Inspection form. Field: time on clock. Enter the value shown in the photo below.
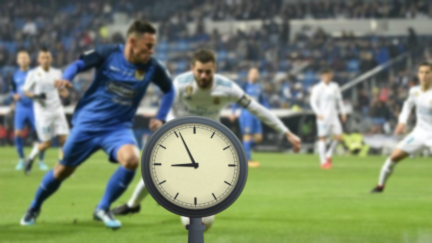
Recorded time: 8:56
